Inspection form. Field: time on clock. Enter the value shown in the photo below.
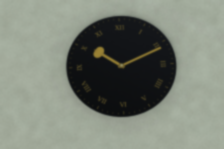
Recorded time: 10:11
